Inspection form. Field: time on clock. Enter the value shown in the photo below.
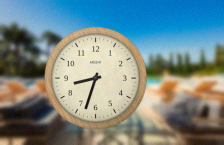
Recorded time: 8:33
